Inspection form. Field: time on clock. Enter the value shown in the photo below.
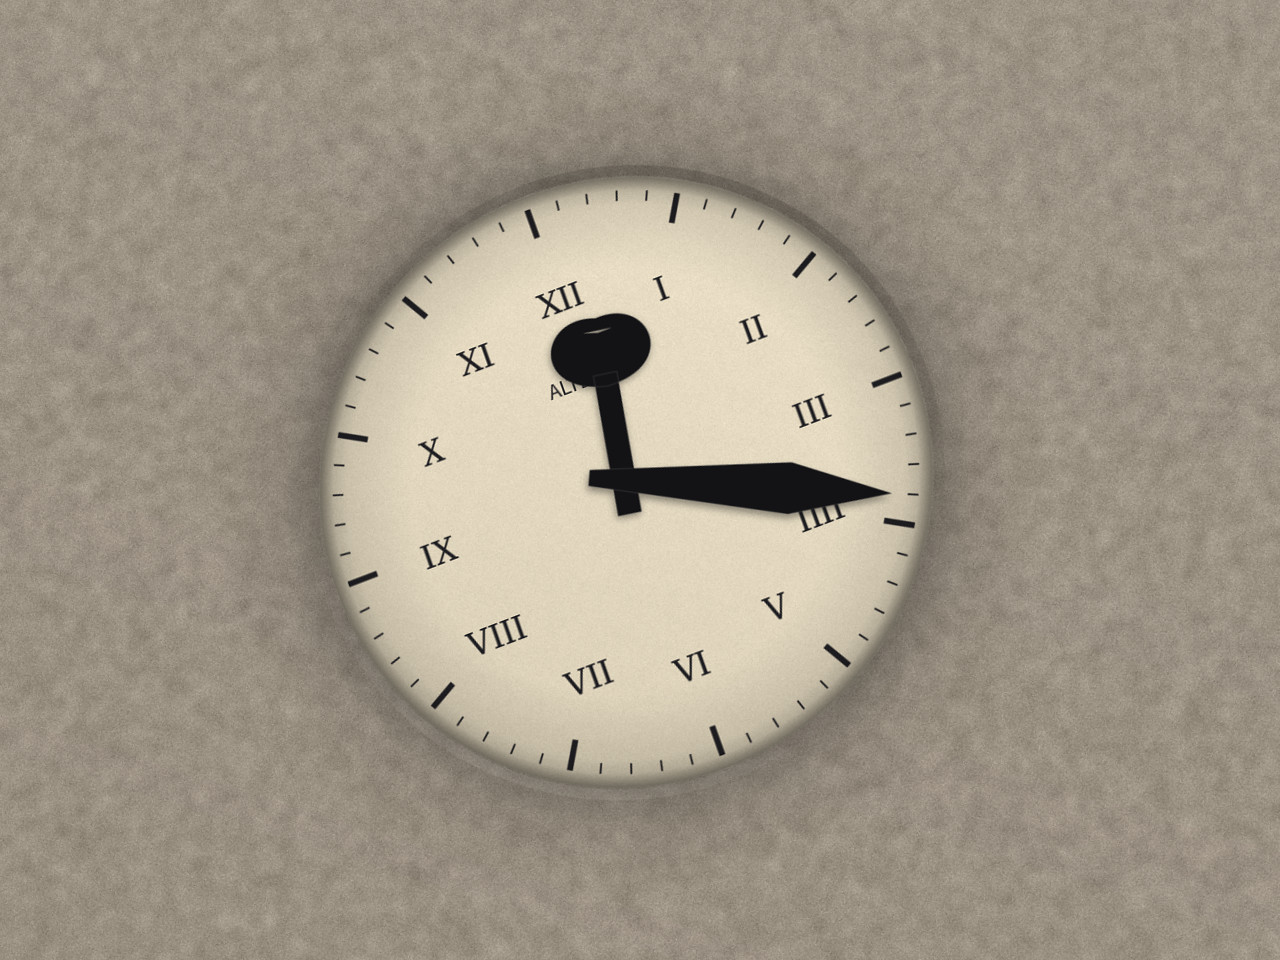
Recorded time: 12:19
